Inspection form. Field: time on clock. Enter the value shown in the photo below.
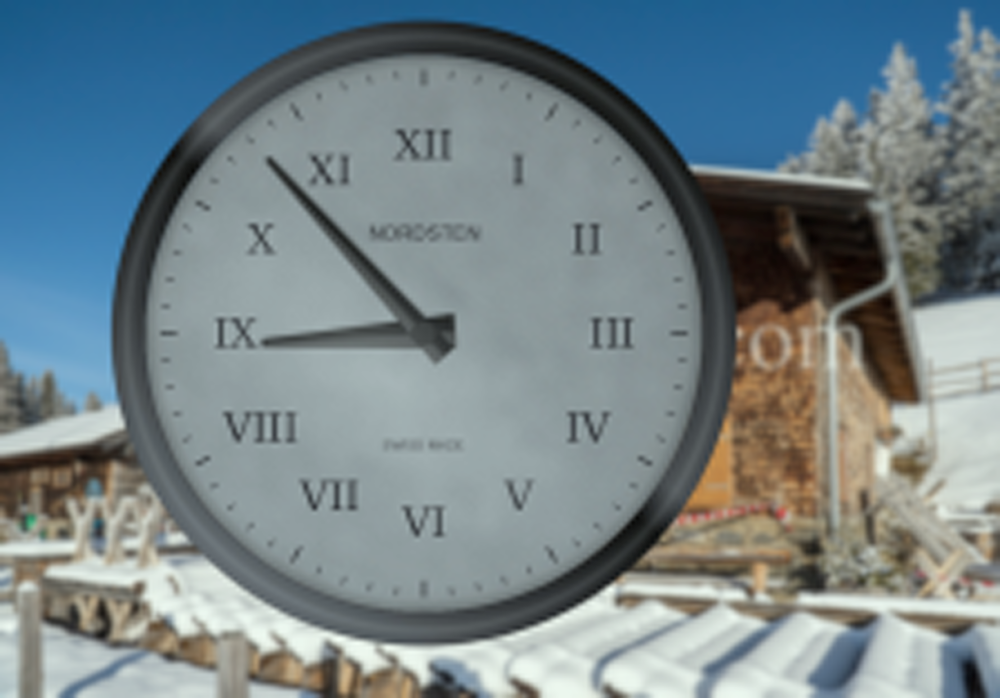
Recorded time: 8:53
